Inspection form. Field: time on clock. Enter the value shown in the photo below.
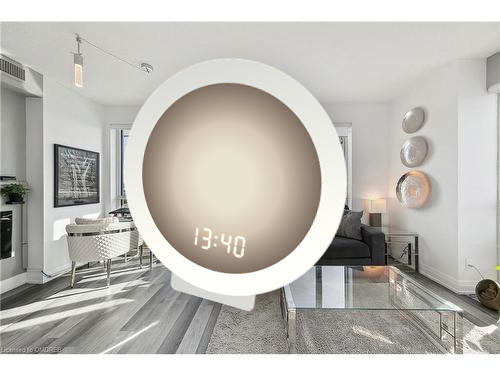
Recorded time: 13:40
